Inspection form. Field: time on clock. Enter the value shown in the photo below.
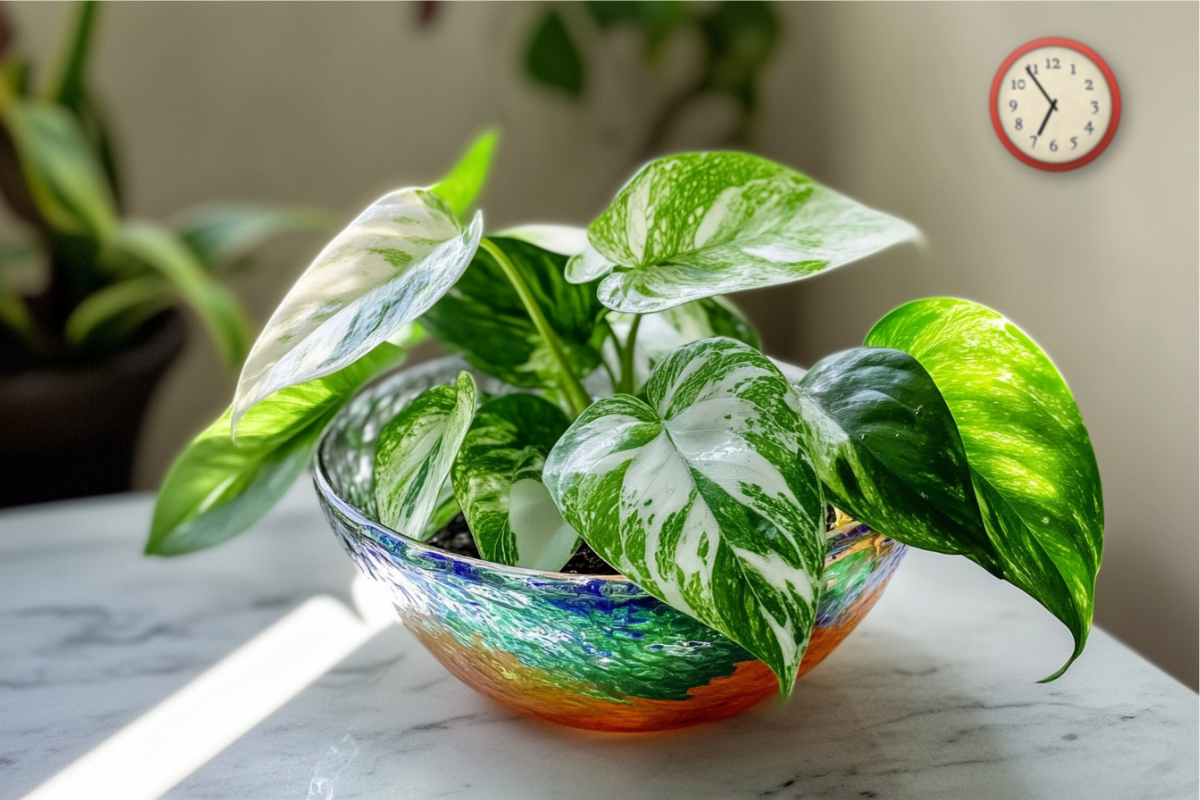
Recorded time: 6:54
